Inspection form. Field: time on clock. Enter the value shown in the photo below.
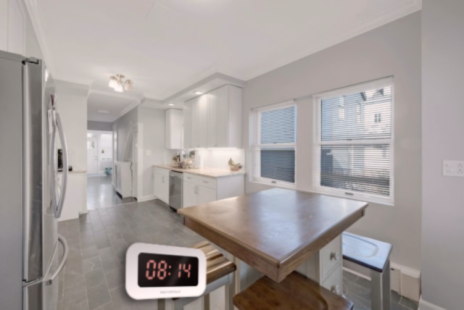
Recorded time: 8:14
